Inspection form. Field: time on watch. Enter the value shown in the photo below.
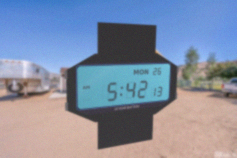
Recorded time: 5:42:13
